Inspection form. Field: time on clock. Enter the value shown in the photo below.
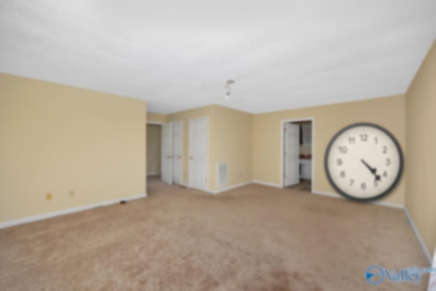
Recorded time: 4:23
